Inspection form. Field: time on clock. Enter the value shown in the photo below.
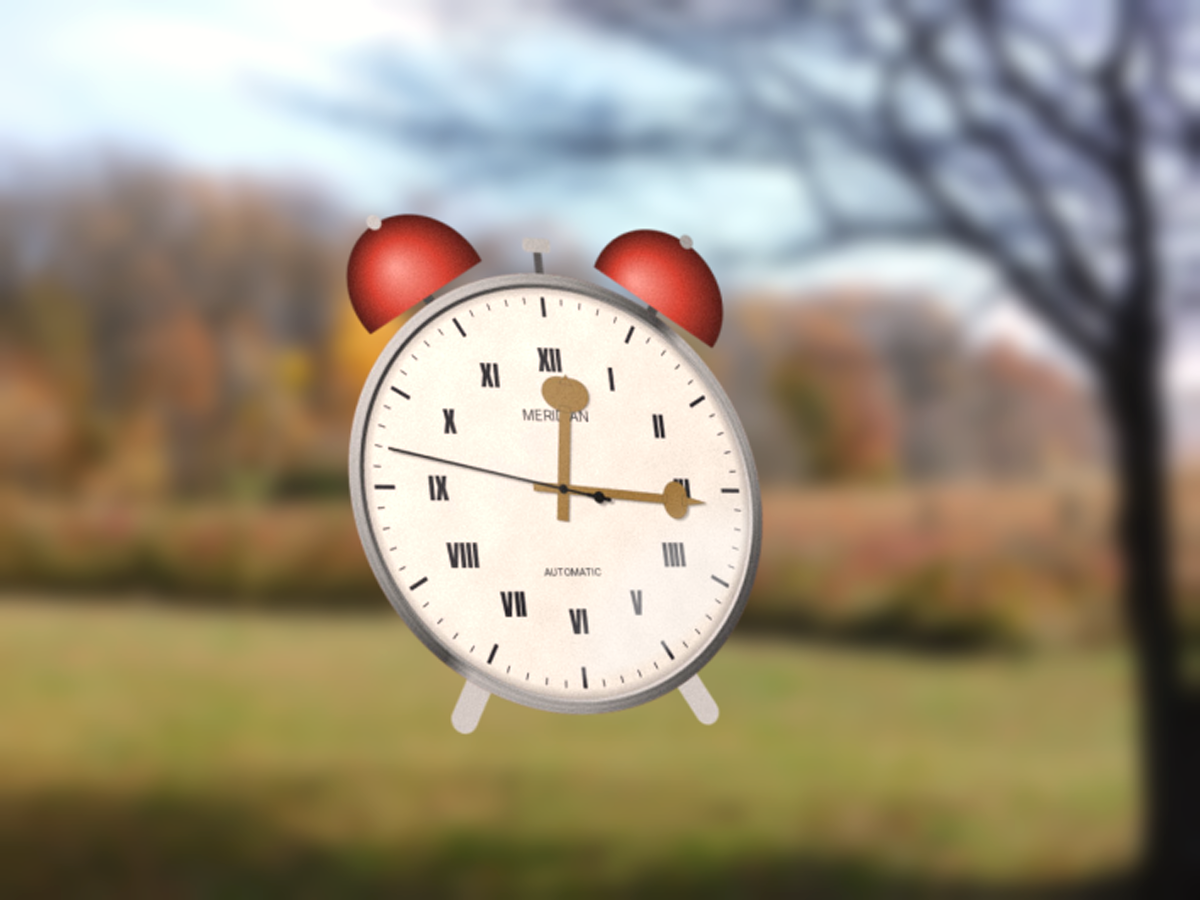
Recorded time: 12:15:47
